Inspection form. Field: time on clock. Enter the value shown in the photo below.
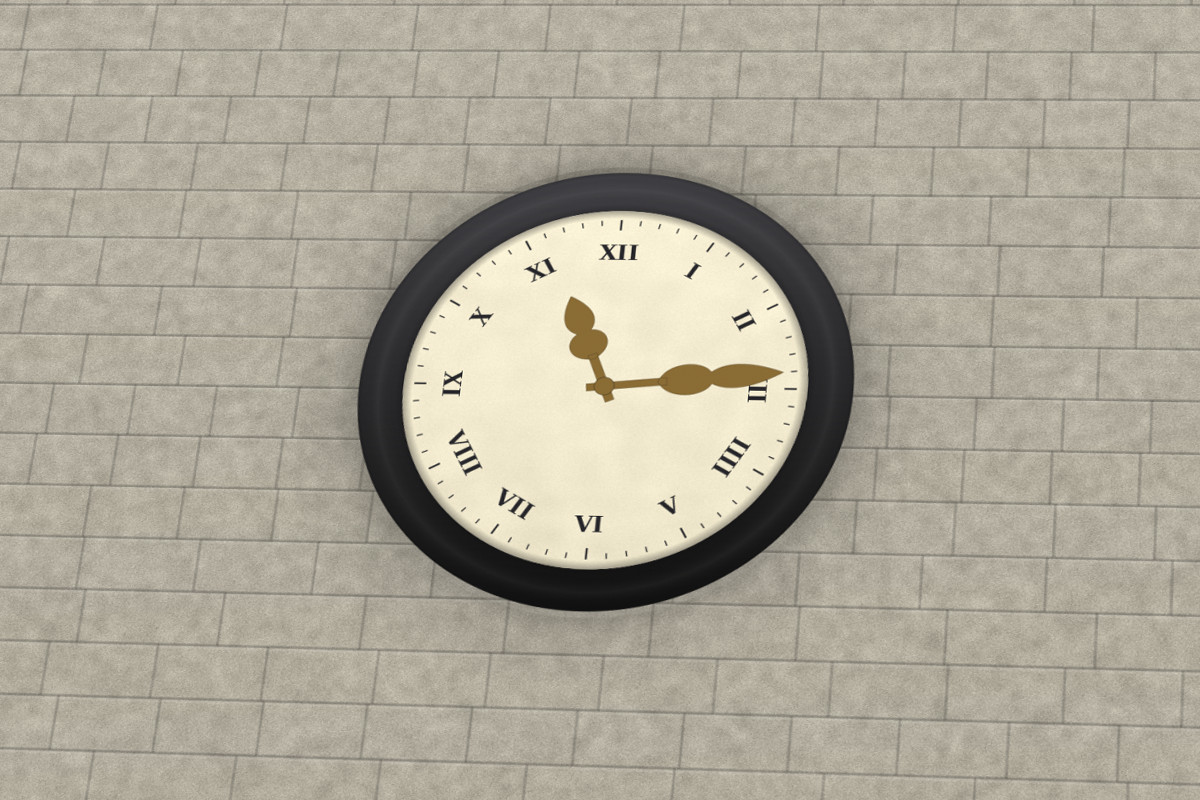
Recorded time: 11:14
